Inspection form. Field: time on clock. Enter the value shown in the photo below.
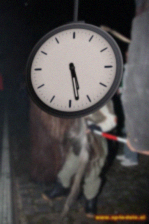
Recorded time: 5:28
